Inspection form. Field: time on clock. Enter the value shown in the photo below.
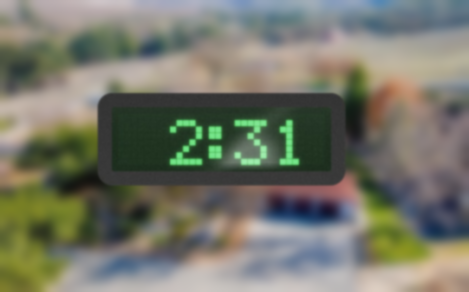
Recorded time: 2:31
